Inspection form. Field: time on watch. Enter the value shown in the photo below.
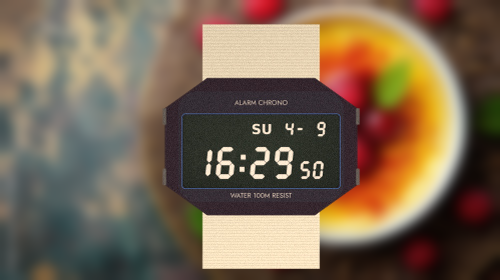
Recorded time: 16:29:50
